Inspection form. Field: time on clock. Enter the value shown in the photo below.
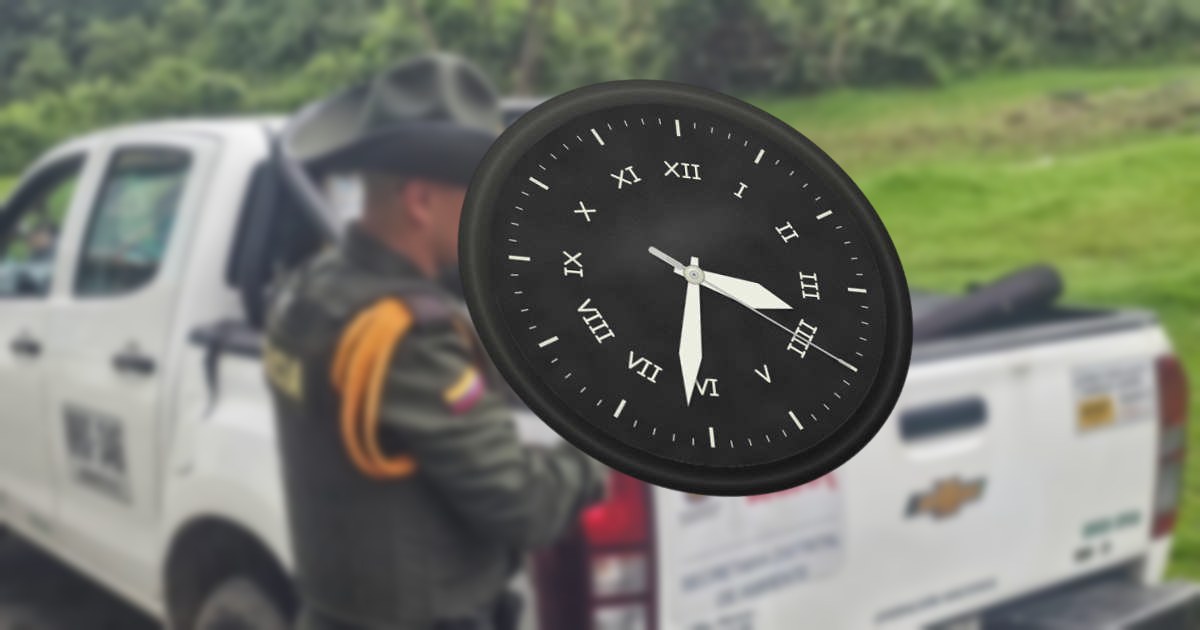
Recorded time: 3:31:20
